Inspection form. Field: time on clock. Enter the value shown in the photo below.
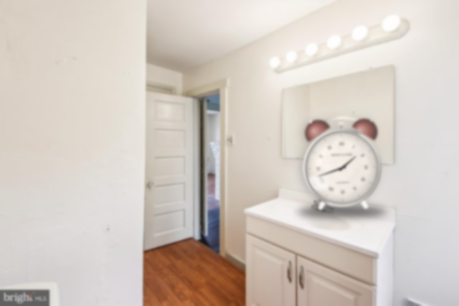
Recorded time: 1:42
